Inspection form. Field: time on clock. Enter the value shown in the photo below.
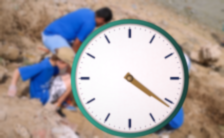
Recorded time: 4:21
